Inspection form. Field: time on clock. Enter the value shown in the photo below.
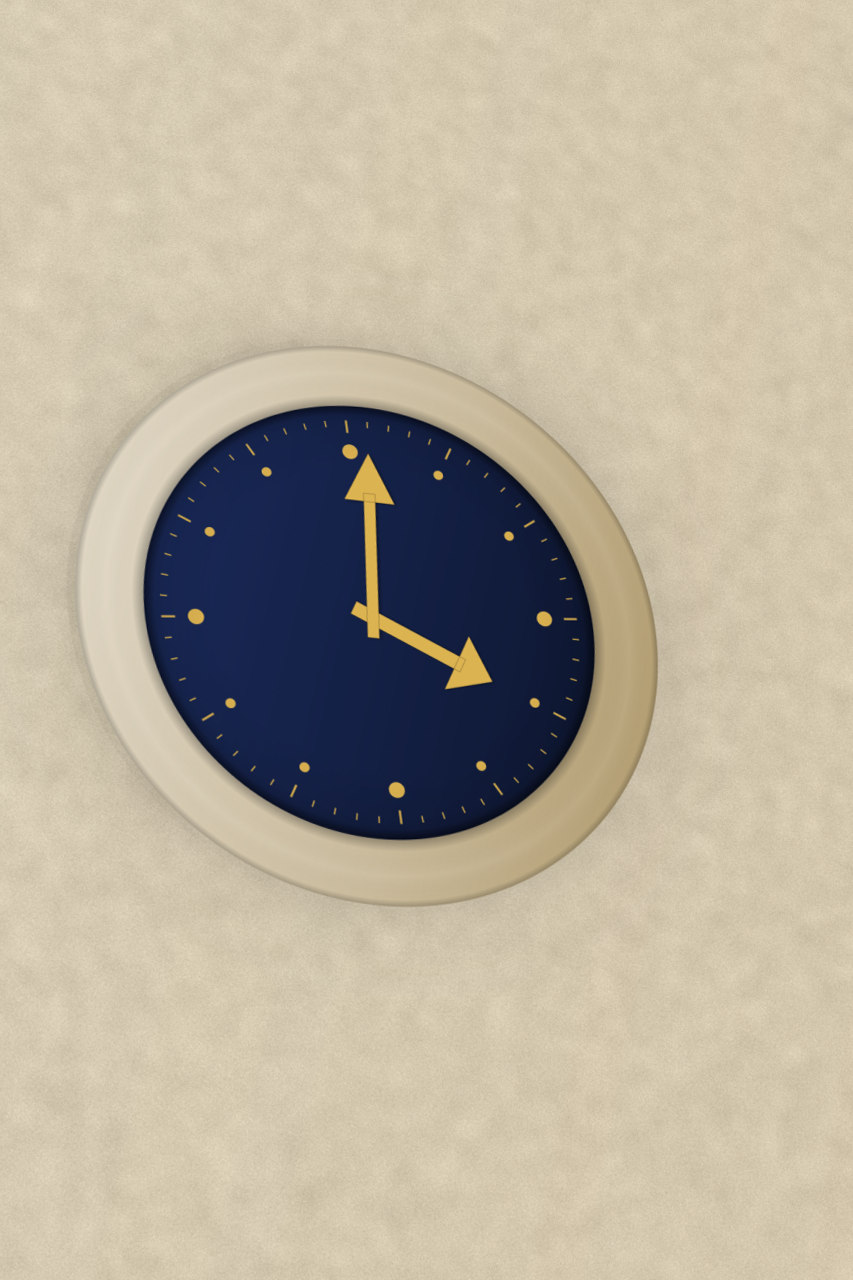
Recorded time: 4:01
